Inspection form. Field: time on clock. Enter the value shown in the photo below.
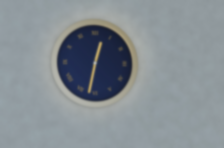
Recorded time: 12:32
